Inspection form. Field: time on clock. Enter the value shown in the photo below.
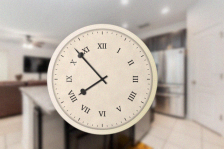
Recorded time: 7:53
